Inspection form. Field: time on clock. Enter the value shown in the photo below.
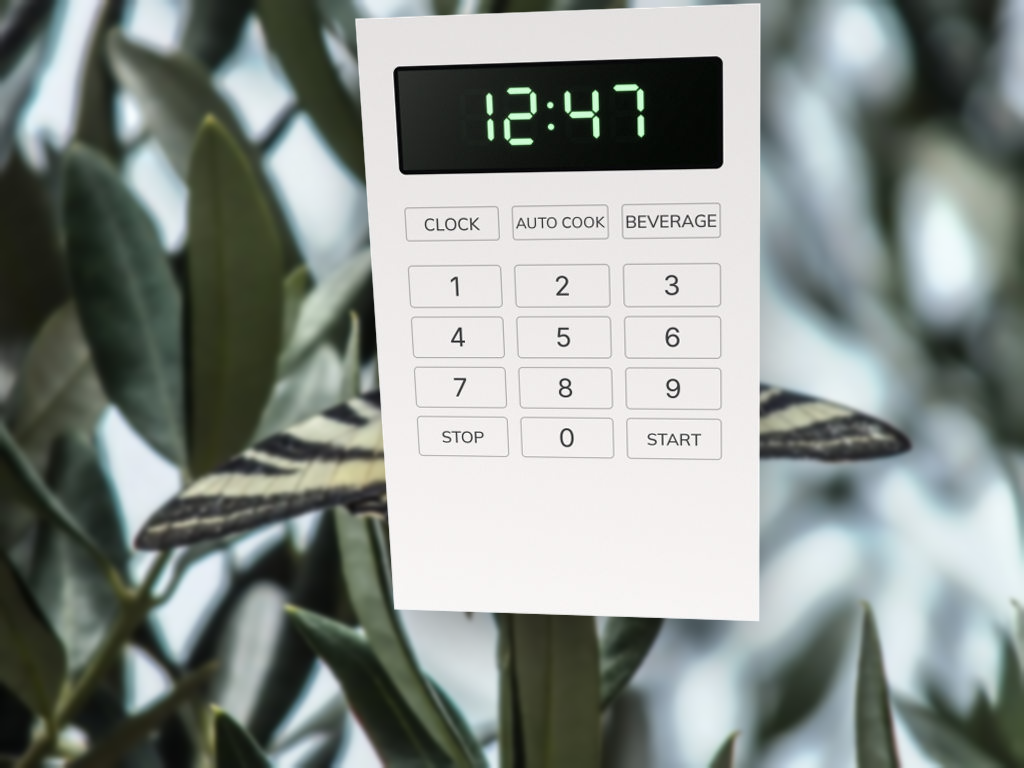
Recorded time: 12:47
